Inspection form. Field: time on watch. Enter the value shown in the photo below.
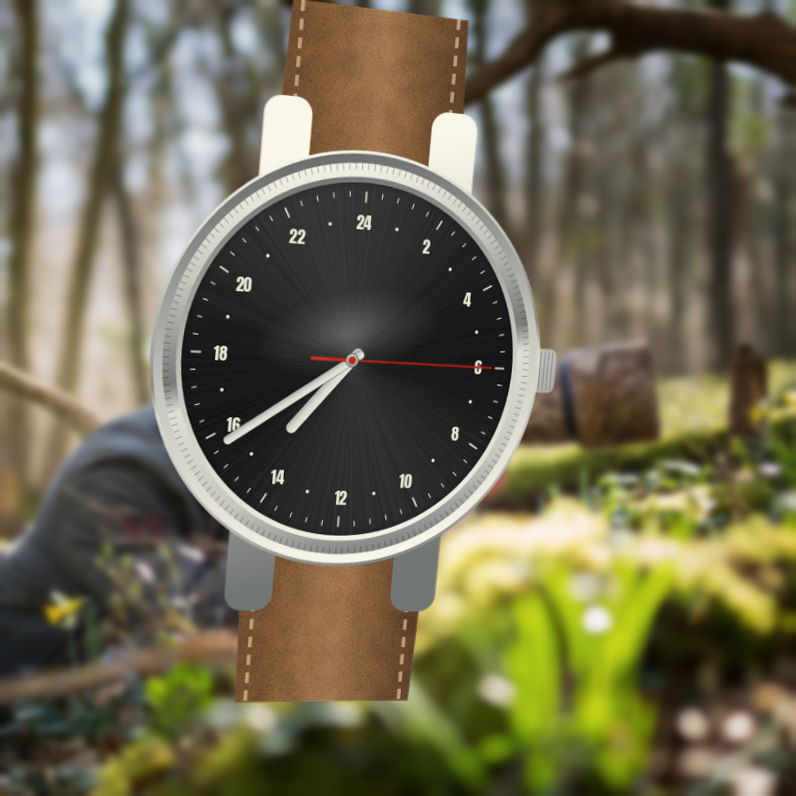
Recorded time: 14:39:15
